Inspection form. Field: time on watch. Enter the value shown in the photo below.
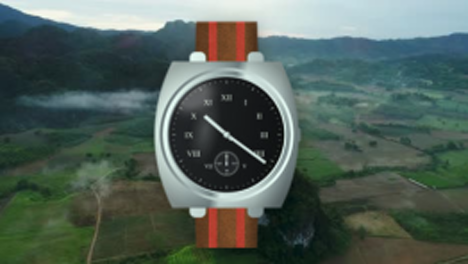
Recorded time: 10:21
